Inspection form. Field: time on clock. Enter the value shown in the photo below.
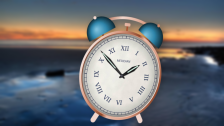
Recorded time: 1:52
